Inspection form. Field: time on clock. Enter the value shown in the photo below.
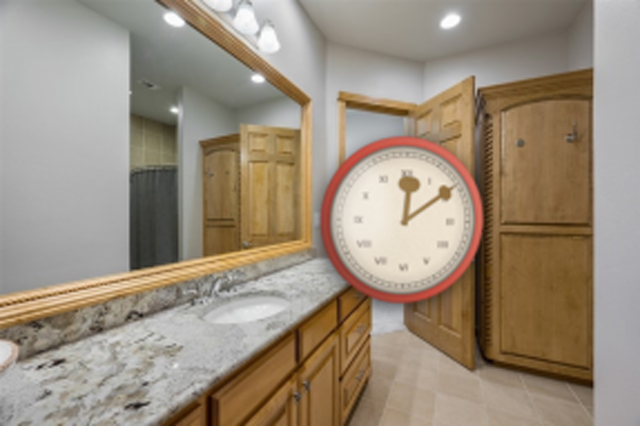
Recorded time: 12:09
